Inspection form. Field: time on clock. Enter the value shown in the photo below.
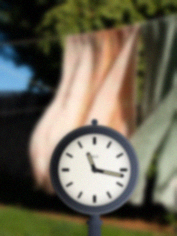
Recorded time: 11:17
